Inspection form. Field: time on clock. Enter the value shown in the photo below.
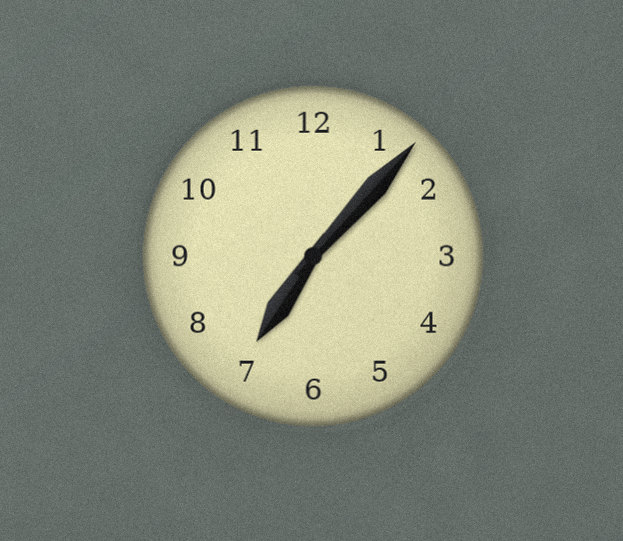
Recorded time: 7:07
